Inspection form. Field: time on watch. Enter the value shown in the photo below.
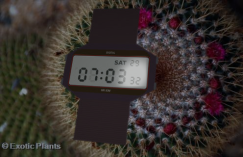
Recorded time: 7:03:32
